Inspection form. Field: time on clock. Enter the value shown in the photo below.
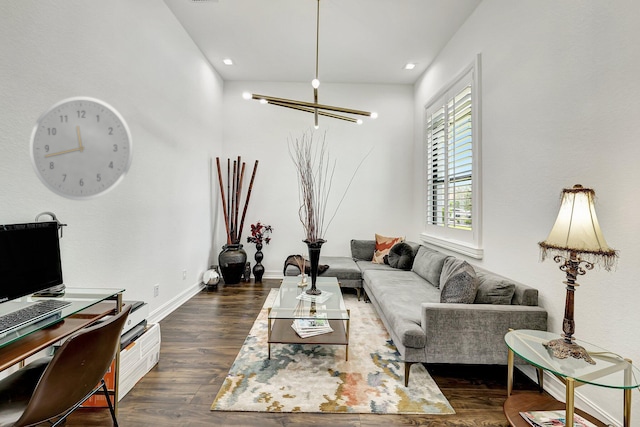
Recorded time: 11:43
